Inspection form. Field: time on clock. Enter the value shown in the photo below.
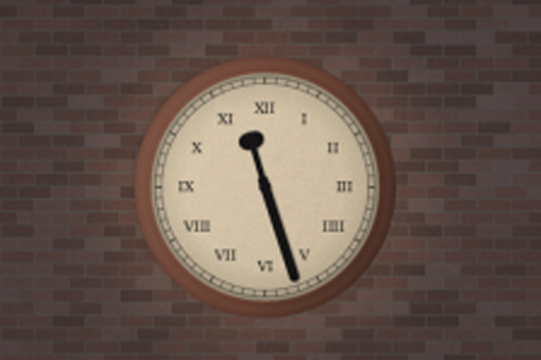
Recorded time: 11:27
